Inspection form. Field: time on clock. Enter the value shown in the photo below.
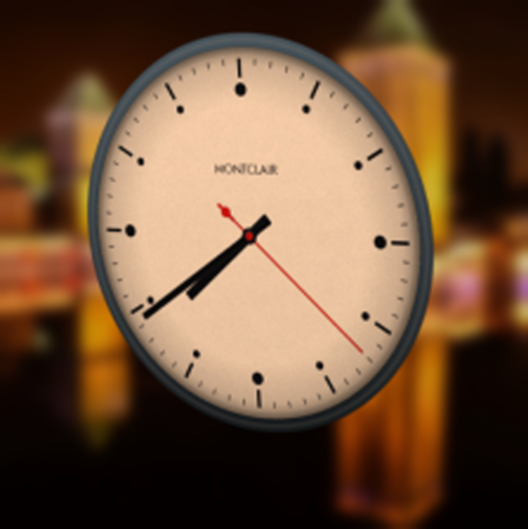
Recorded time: 7:39:22
